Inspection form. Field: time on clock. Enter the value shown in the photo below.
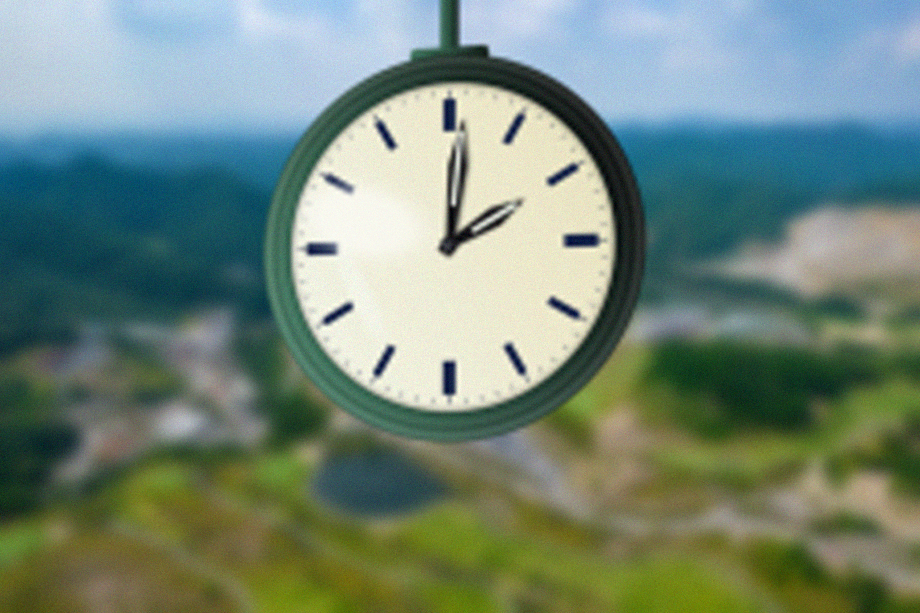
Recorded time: 2:01
